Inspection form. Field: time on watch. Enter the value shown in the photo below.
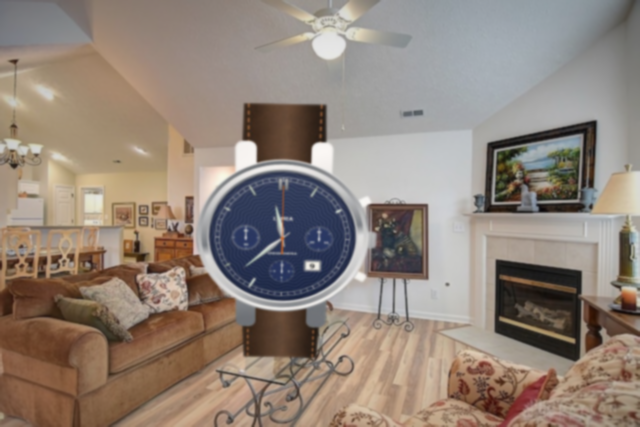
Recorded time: 11:38
